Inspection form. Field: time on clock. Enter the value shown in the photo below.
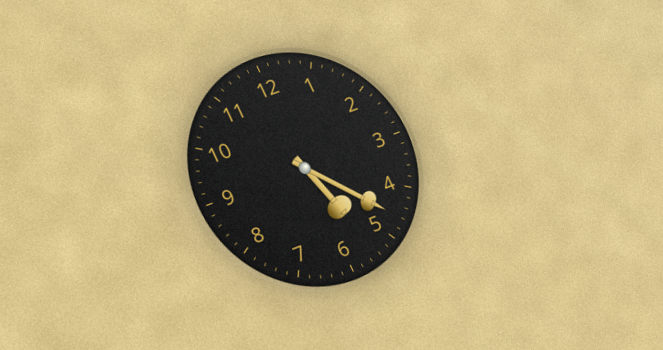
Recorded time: 5:23
